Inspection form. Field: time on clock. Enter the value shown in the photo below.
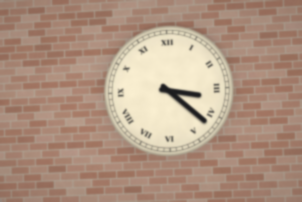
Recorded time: 3:22
